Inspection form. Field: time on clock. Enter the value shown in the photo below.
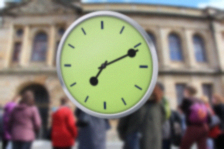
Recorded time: 7:11
